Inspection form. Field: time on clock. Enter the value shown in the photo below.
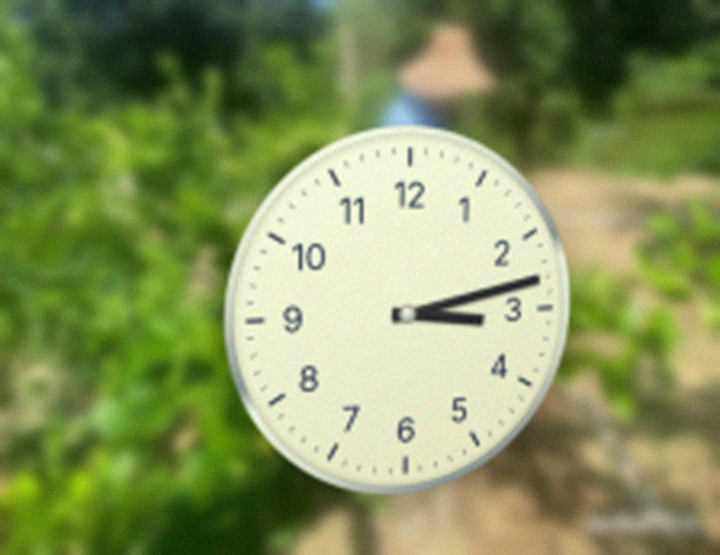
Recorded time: 3:13
